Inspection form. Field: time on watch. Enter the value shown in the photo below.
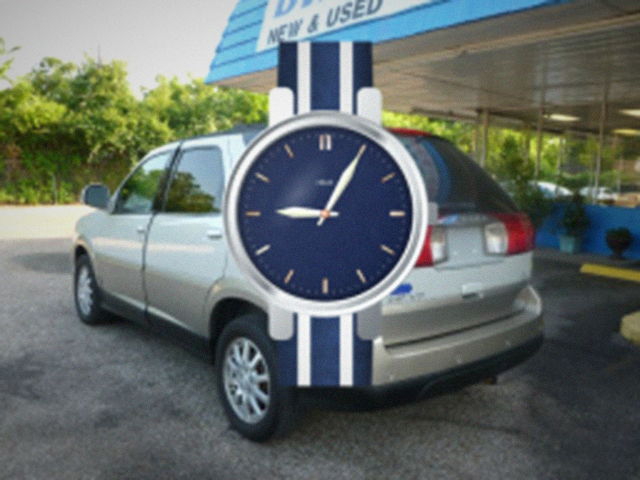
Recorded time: 9:05
